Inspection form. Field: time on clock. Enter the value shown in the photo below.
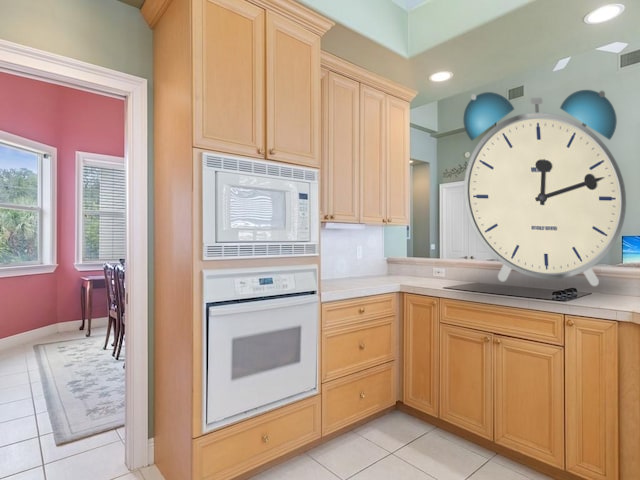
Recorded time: 12:12
